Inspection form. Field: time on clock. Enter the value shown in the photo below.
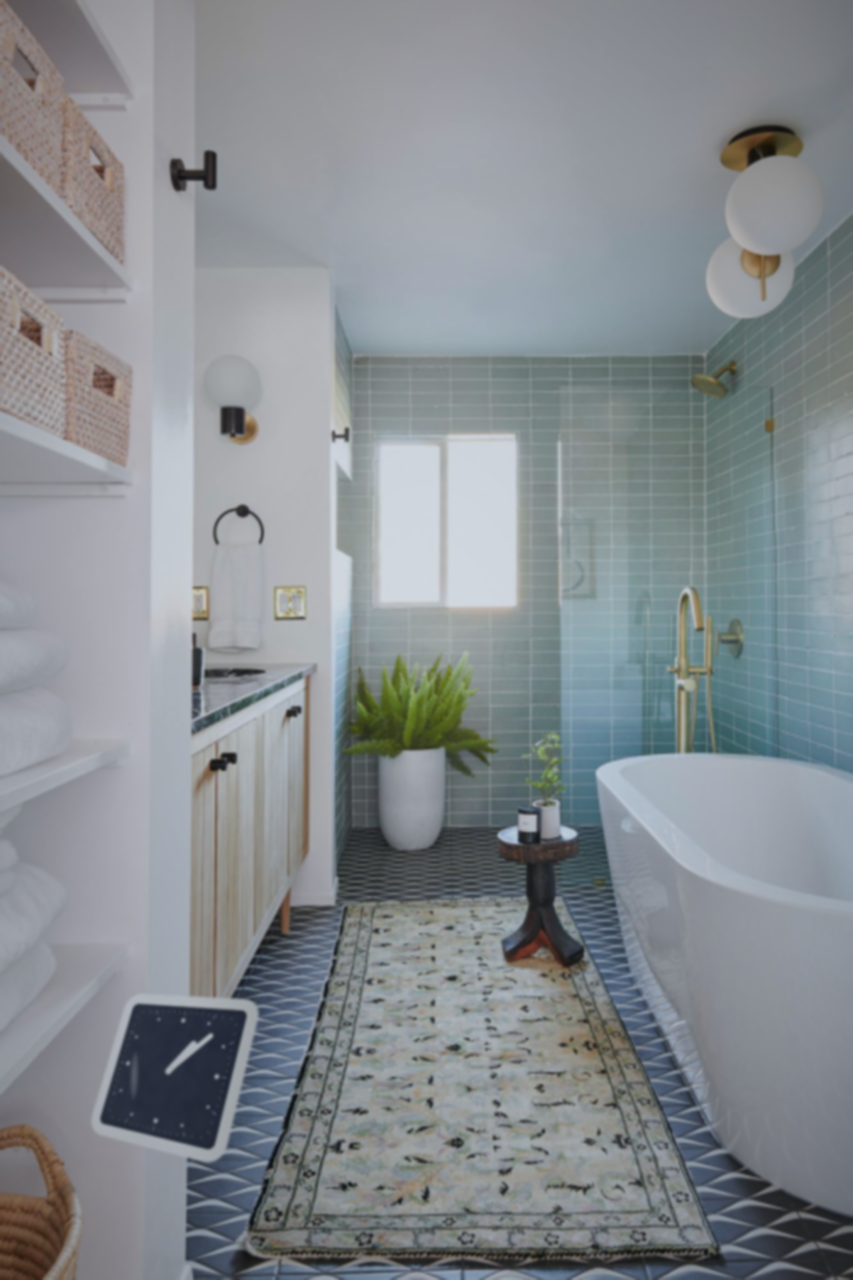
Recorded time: 1:07
